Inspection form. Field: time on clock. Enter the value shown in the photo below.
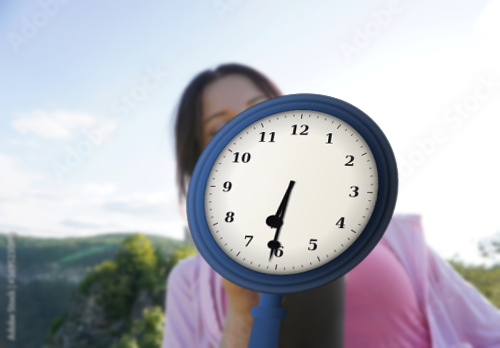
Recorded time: 6:31
